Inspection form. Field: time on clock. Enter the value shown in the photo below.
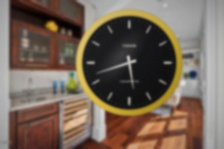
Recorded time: 5:42
